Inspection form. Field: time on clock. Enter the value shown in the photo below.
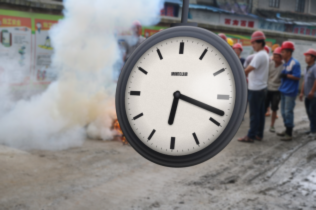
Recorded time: 6:18
